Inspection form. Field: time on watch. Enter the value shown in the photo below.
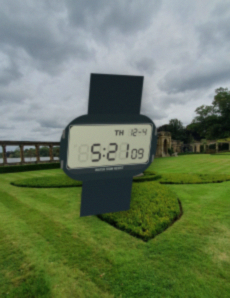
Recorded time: 5:21:09
